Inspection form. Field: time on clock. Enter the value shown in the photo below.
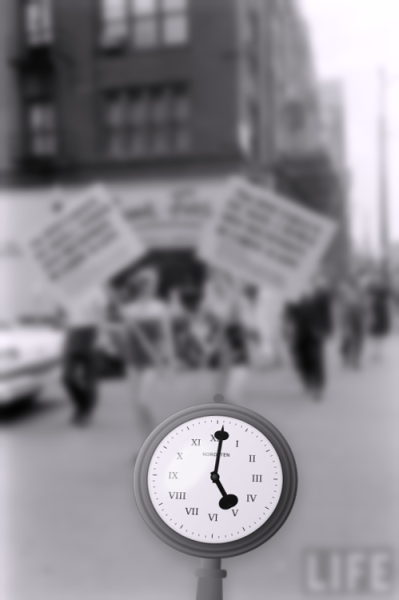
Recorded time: 5:01
